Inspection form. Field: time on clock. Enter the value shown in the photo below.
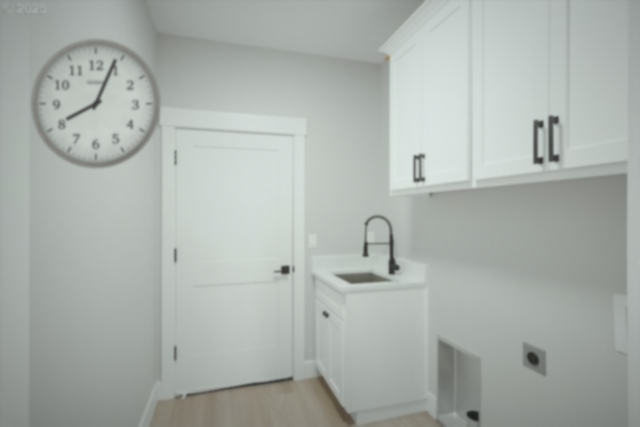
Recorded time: 8:04
